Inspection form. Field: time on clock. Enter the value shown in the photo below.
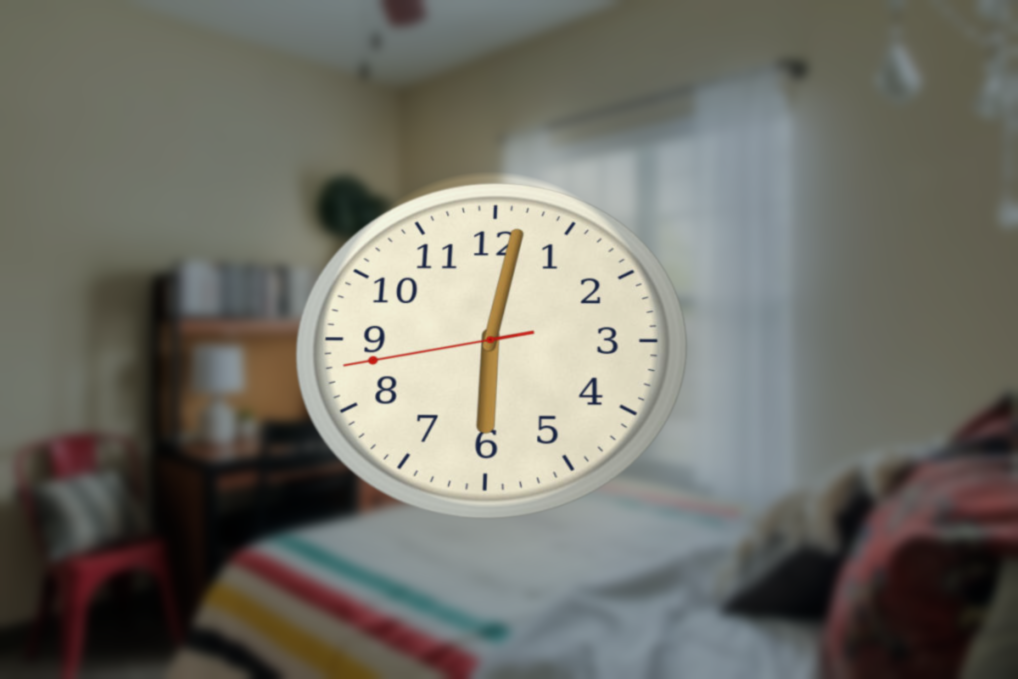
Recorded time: 6:01:43
